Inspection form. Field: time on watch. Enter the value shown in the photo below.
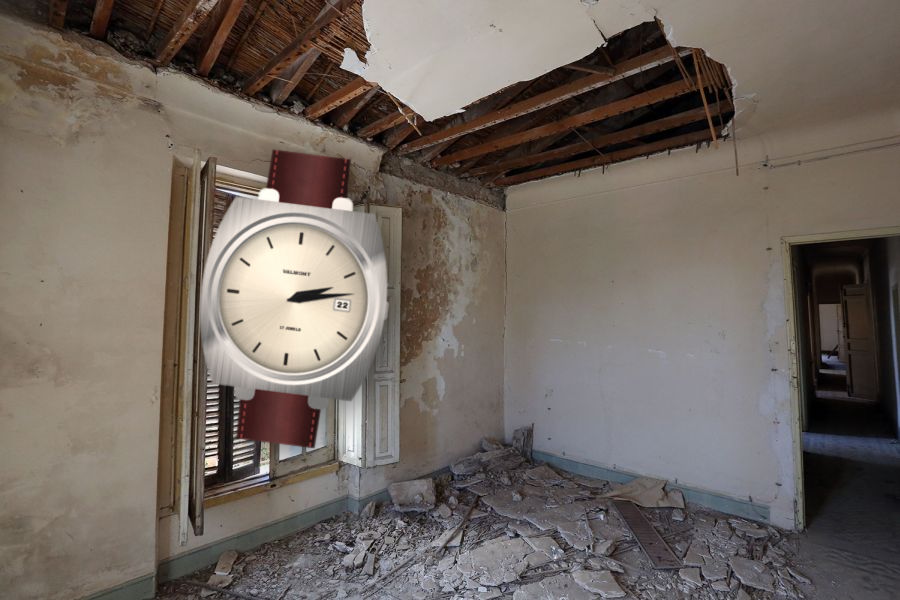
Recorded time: 2:13
